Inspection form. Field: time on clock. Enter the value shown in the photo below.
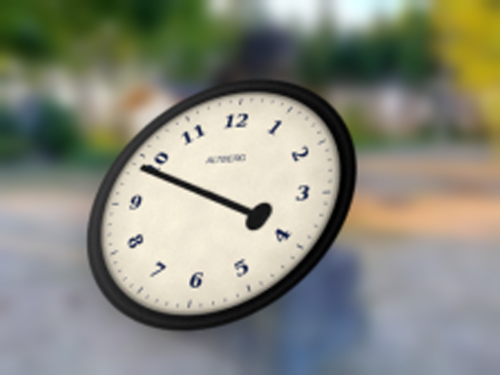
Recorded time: 3:49
